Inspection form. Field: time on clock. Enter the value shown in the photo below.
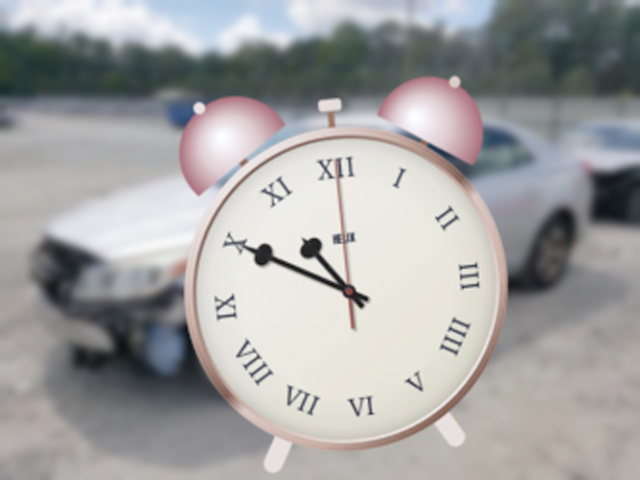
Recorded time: 10:50:00
